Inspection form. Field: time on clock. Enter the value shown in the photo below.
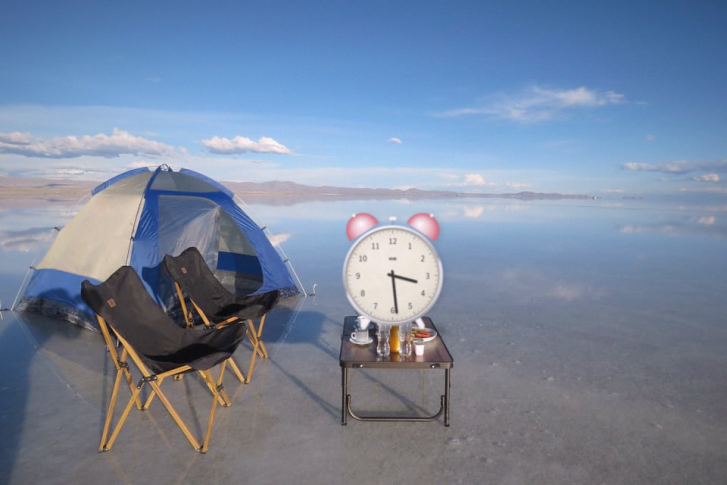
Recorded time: 3:29
